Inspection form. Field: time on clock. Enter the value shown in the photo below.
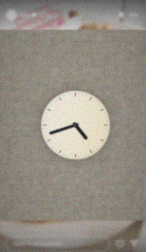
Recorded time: 4:42
